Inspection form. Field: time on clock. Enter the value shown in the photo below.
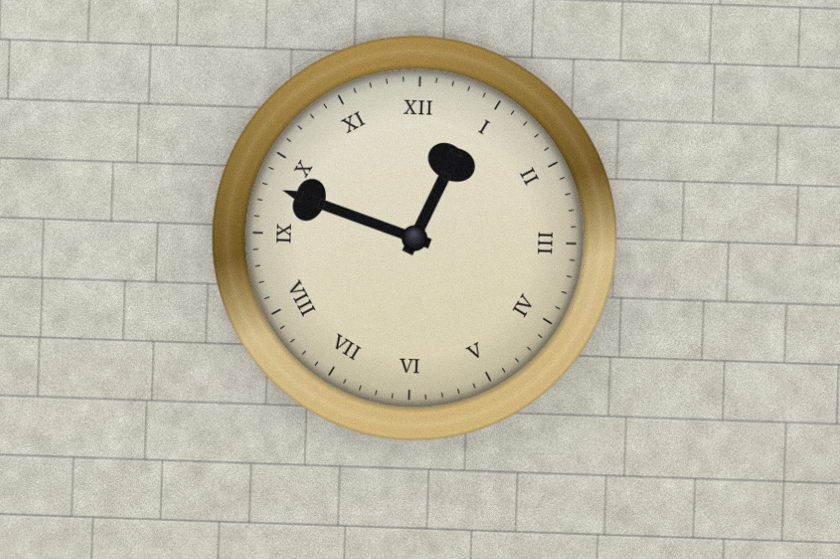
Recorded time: 12:48
